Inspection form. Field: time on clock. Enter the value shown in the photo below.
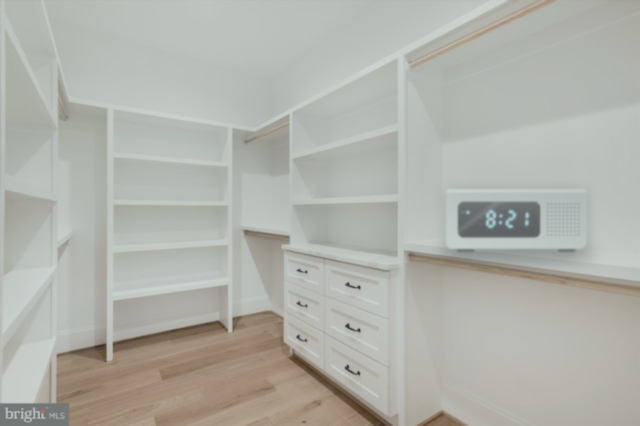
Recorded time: 8:21
